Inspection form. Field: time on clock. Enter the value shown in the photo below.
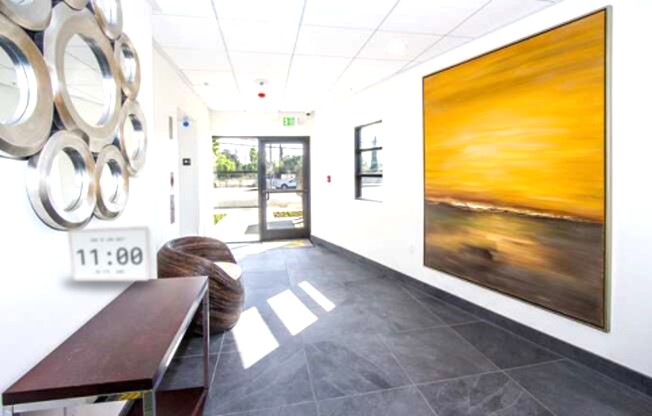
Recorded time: 11:00
